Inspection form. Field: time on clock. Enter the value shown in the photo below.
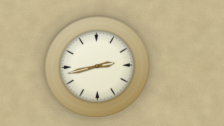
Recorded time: 2:43
